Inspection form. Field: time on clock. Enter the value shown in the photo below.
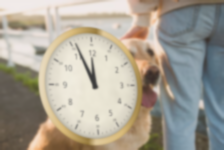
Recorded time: 11:56
